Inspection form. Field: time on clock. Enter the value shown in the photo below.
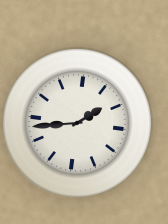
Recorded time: 1:43
